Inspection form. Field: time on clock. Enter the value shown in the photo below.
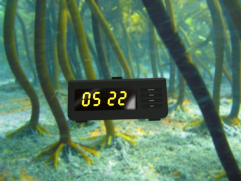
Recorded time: 5:22
